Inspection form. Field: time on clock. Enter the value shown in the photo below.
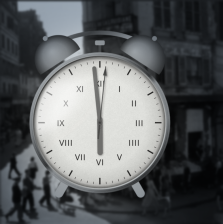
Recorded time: 5:59:01
